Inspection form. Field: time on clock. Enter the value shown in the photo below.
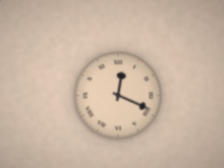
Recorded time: 12:19
